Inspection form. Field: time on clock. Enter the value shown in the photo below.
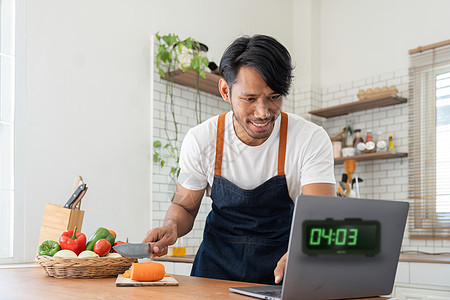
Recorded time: 4:03
